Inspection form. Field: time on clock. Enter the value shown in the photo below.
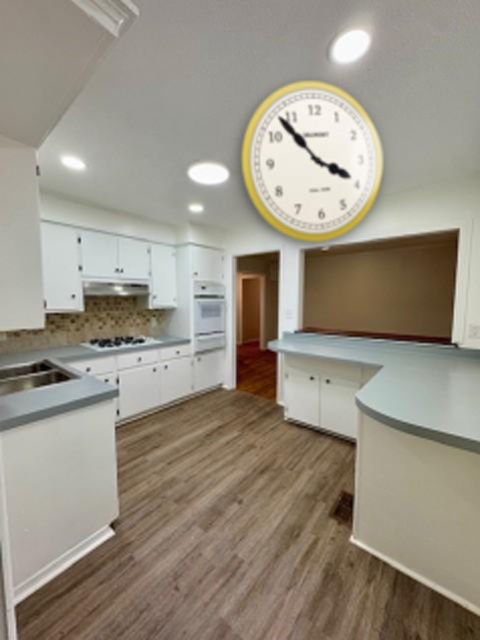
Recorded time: 3:53
